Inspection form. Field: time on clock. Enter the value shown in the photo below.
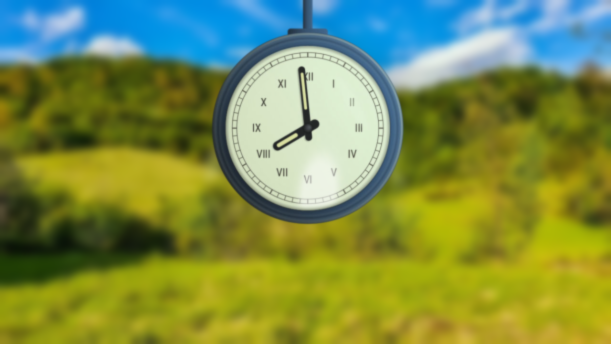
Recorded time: 7:59
